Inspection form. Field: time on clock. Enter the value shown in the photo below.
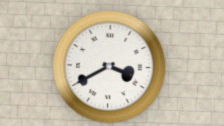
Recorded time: 3:40
